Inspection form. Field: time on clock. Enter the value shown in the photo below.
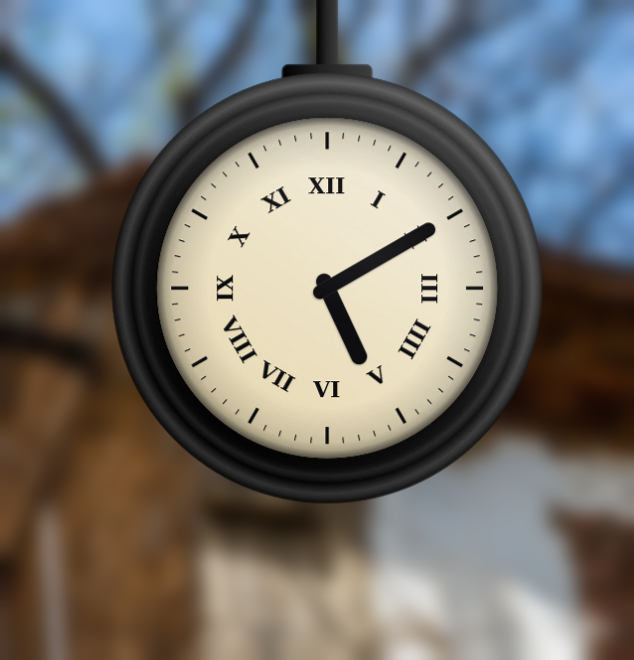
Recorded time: 5:10
